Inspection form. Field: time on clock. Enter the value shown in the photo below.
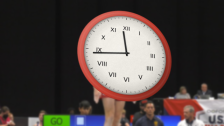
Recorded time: 11:44
